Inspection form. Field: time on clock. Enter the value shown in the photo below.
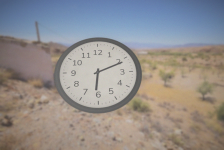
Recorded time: 6:11
